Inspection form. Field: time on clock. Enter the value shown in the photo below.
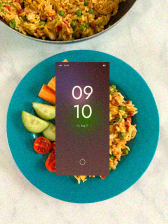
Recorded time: 9:10
